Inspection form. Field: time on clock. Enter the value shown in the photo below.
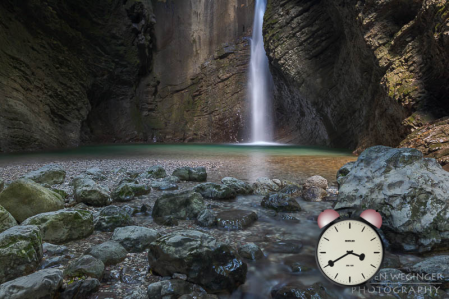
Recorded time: 3:40
